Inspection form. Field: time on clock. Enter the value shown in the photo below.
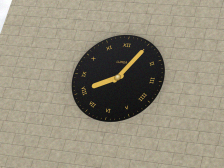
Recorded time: 8:05
